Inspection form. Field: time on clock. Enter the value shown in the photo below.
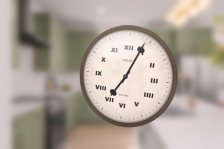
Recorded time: 7:04
